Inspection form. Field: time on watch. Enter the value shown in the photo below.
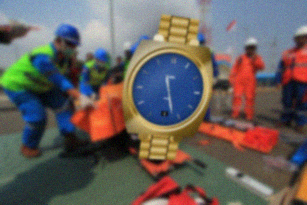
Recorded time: 11:27
